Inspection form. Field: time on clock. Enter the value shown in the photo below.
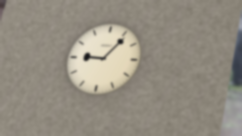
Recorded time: 9:06
